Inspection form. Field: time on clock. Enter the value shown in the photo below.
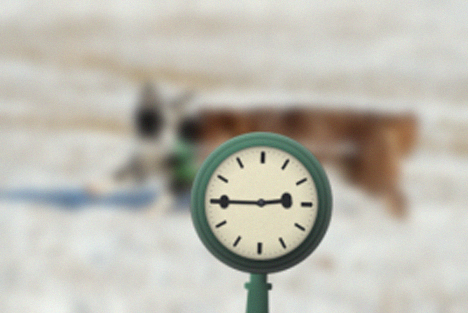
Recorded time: 2:45
